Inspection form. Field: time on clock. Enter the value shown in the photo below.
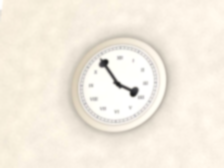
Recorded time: 3:54
